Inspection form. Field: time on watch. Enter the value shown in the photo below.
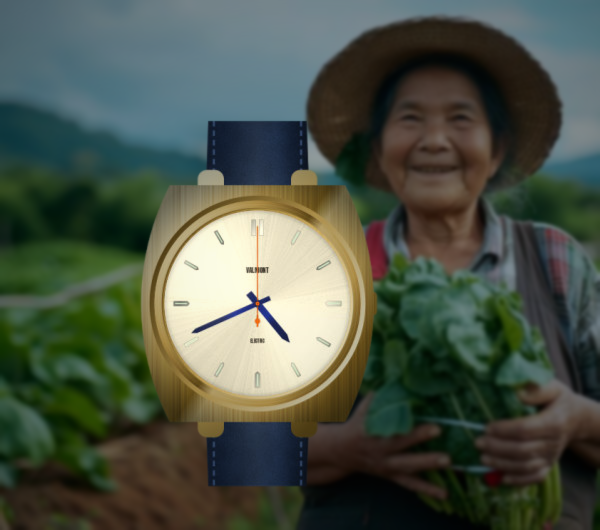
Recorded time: 4:41:00
